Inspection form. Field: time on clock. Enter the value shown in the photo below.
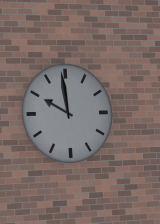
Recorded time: 9:59
